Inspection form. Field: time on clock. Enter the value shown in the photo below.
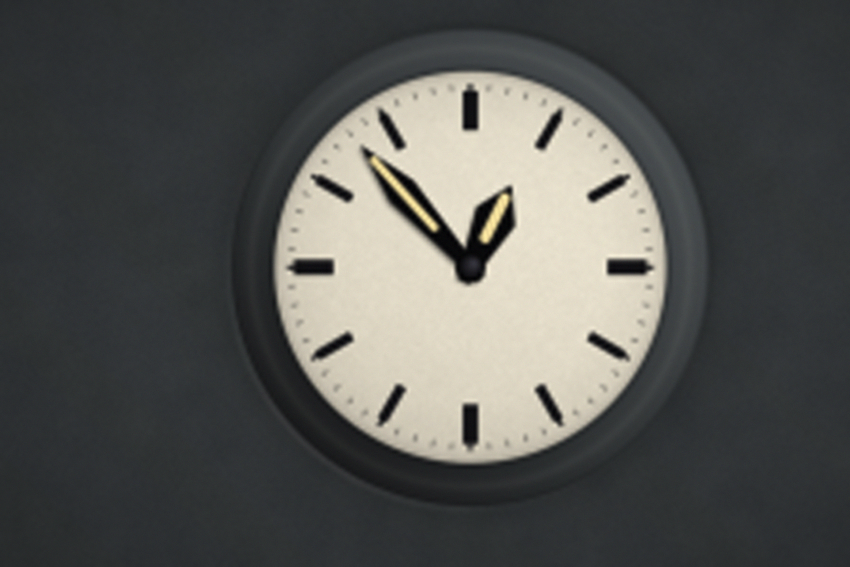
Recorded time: 12:53
